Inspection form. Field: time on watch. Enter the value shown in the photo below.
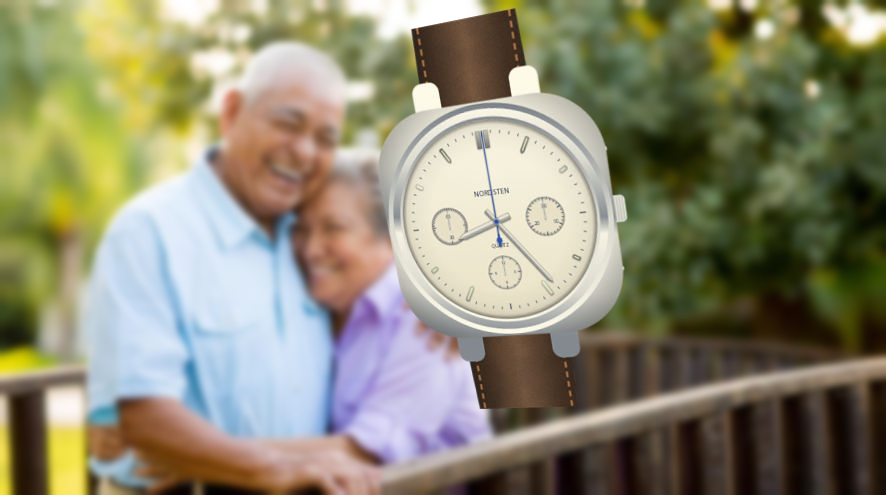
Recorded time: 8:24
